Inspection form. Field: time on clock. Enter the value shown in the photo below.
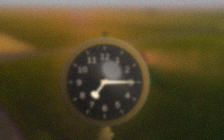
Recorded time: 7:15
